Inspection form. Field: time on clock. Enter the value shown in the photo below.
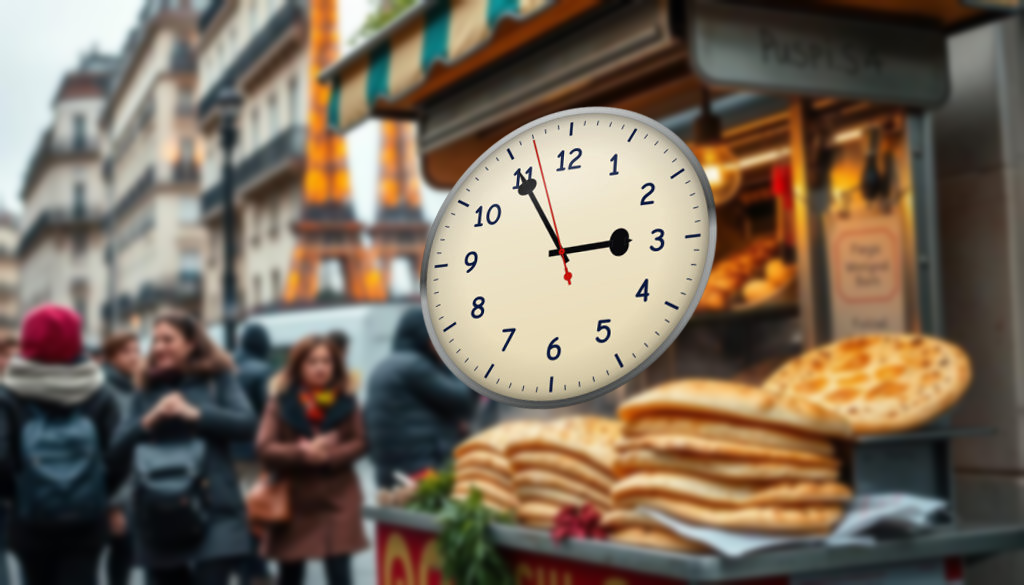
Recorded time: 2:54:57
